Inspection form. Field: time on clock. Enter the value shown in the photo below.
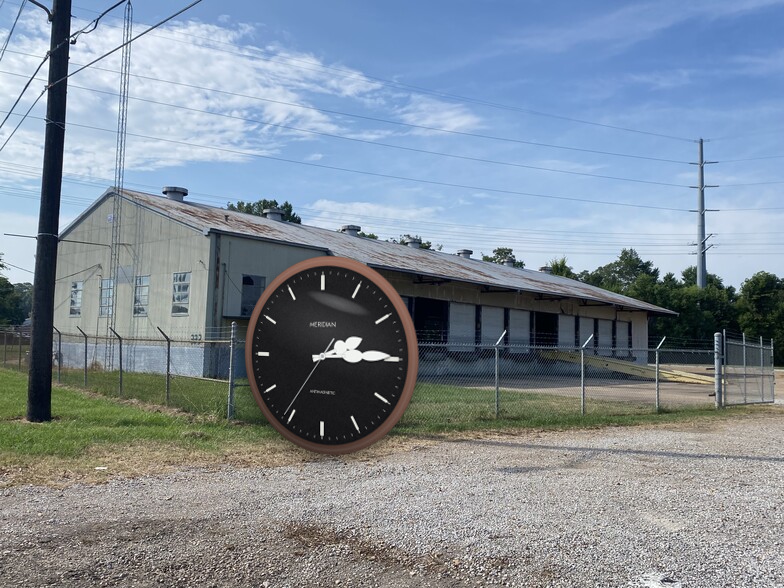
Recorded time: 2:14:36
